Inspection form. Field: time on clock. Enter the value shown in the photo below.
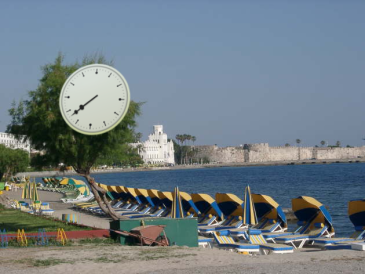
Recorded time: 7:38
